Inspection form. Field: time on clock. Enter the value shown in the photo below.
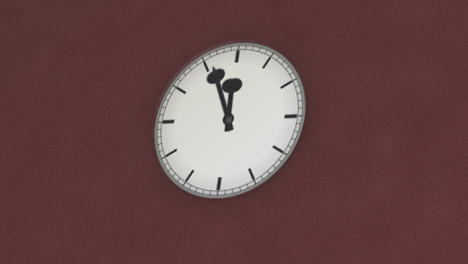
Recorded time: 11:56
